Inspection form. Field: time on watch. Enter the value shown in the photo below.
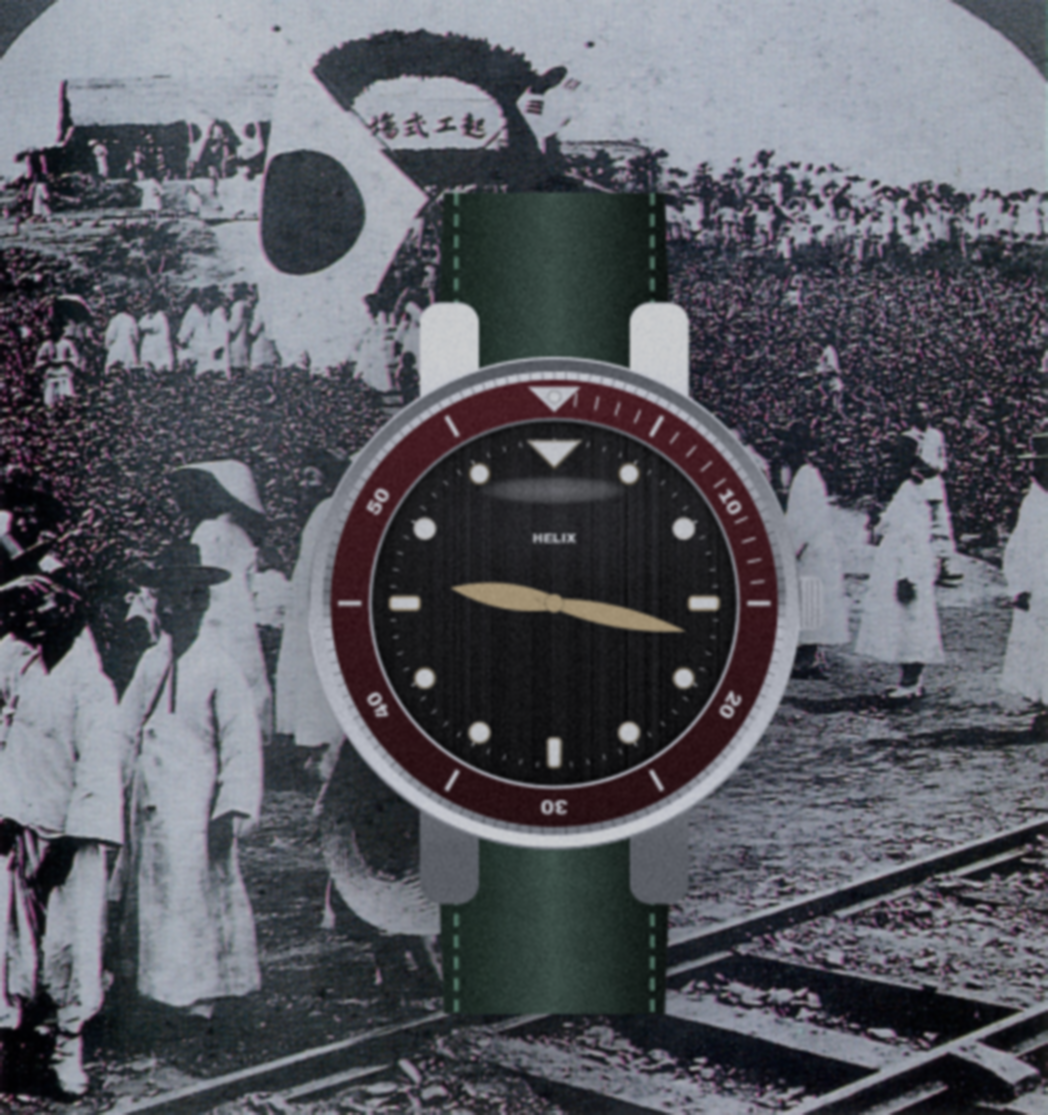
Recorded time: 9:17
